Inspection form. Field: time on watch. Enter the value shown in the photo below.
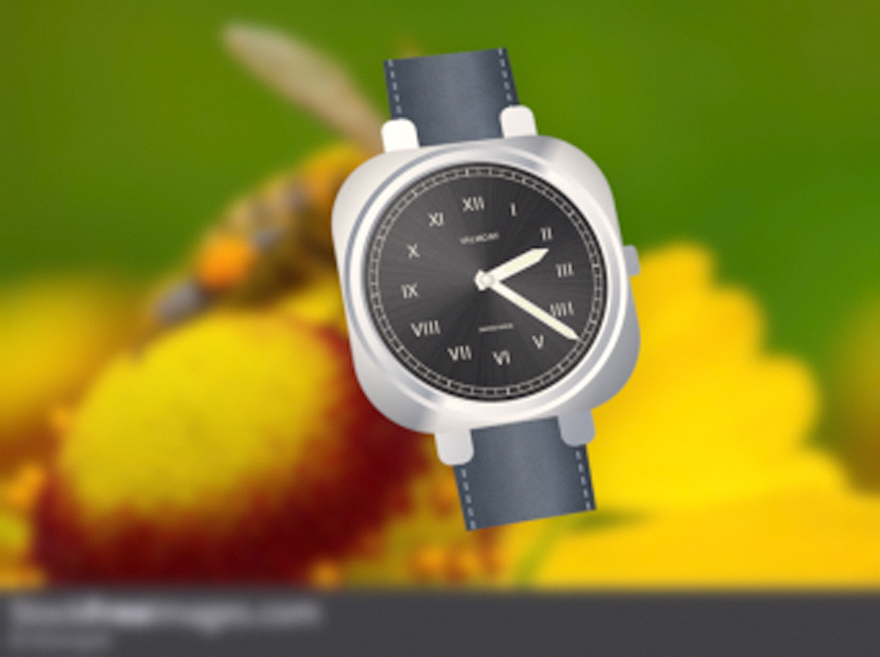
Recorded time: 2:22
